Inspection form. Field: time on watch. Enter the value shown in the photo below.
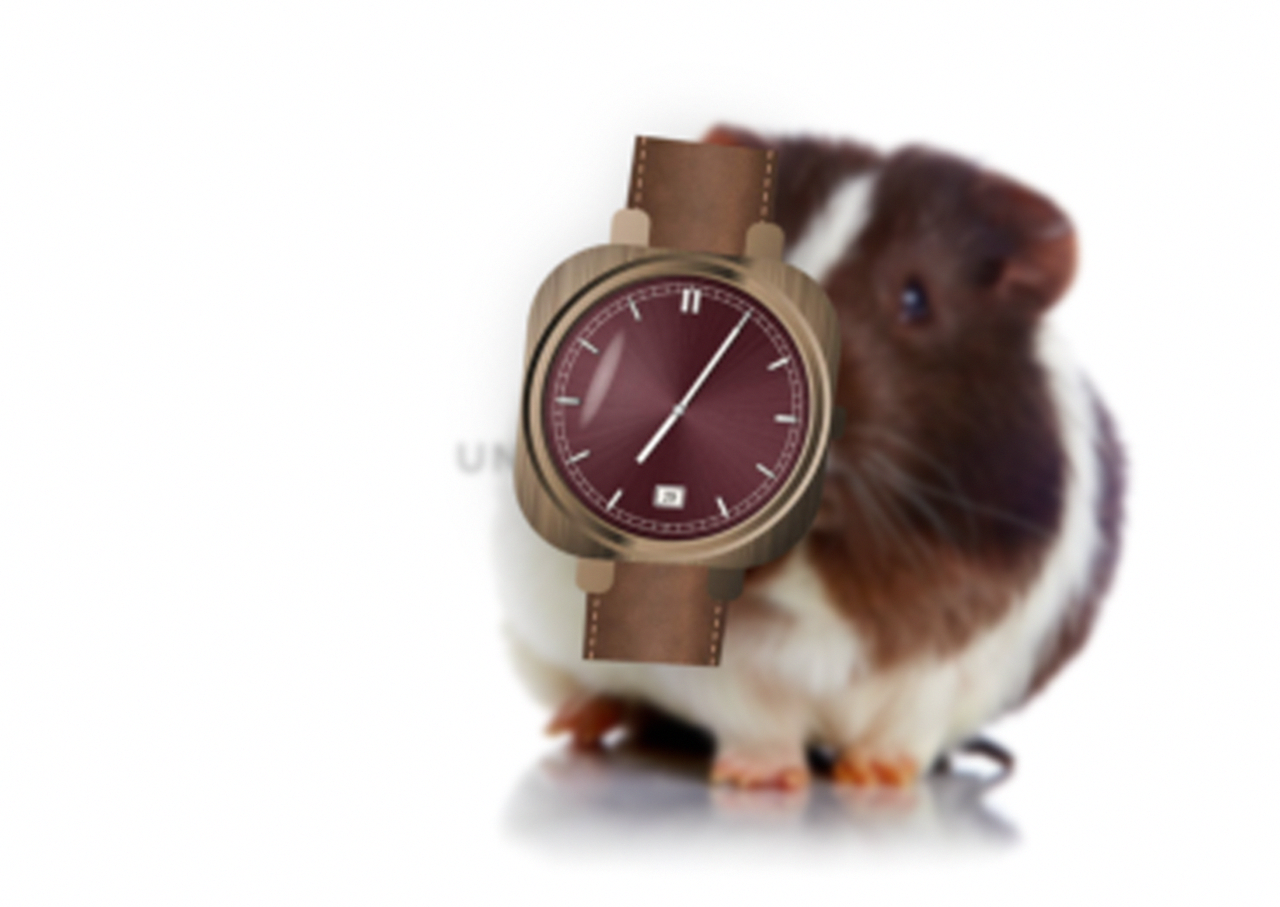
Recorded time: 7:05
